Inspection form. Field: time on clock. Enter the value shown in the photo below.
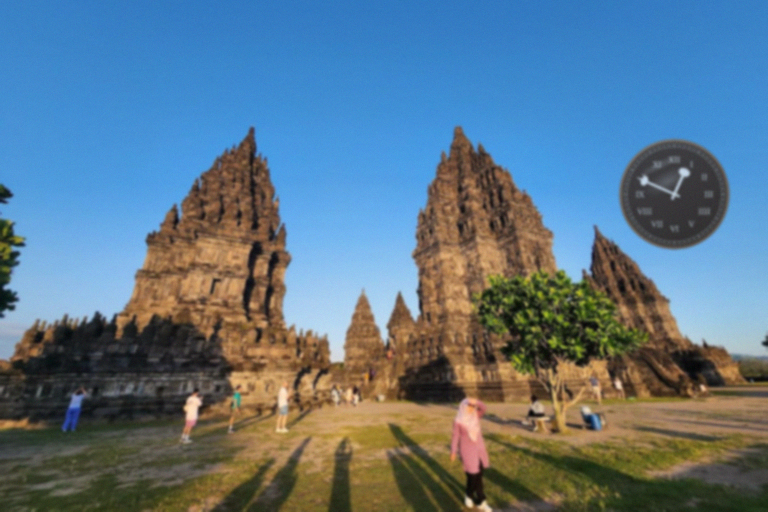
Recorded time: 12:49
